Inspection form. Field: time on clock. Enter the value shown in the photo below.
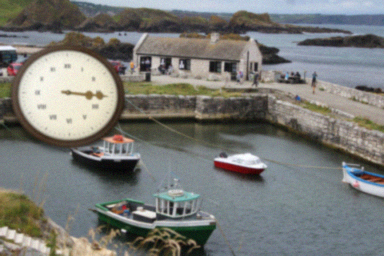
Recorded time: 3:16
